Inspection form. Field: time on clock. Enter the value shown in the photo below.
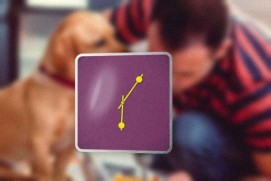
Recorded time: 6:06
